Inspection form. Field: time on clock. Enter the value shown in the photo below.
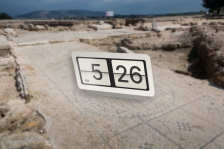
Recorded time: 5:26
